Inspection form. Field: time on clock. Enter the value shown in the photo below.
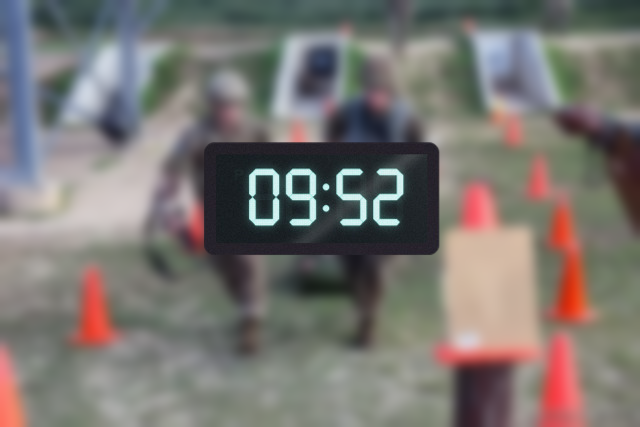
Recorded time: 9:52
